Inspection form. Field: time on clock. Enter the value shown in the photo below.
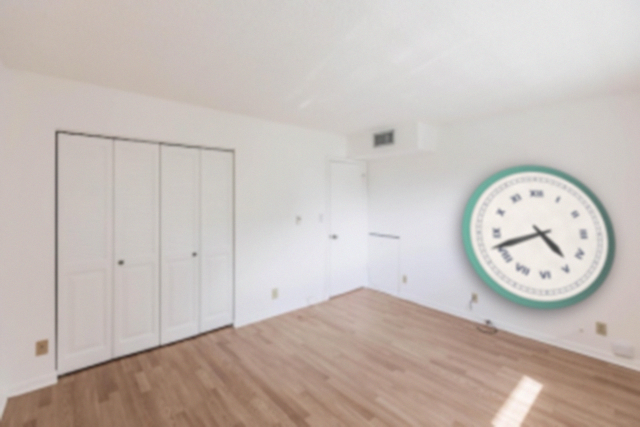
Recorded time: 4:42
